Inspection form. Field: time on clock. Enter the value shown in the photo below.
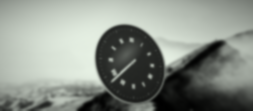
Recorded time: 7:38
